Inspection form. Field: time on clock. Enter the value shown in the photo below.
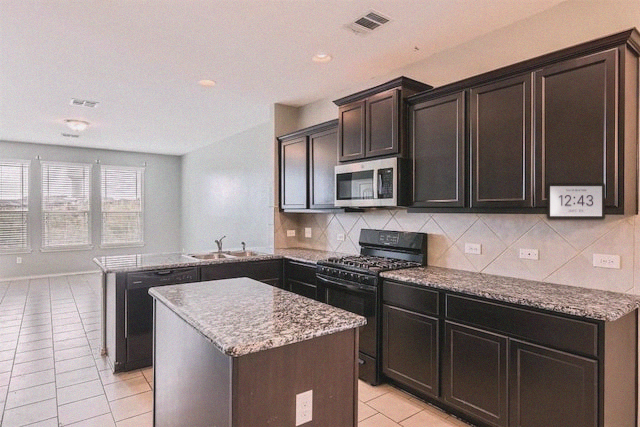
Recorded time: 12:43
